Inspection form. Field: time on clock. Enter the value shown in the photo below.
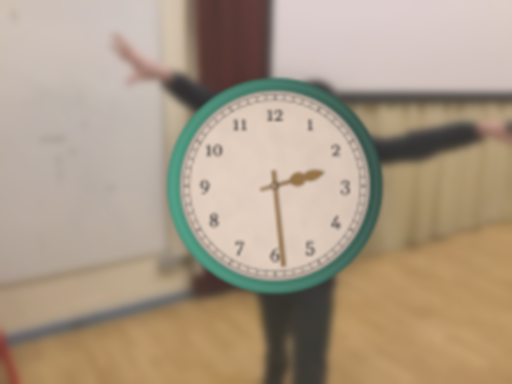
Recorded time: 2:29
